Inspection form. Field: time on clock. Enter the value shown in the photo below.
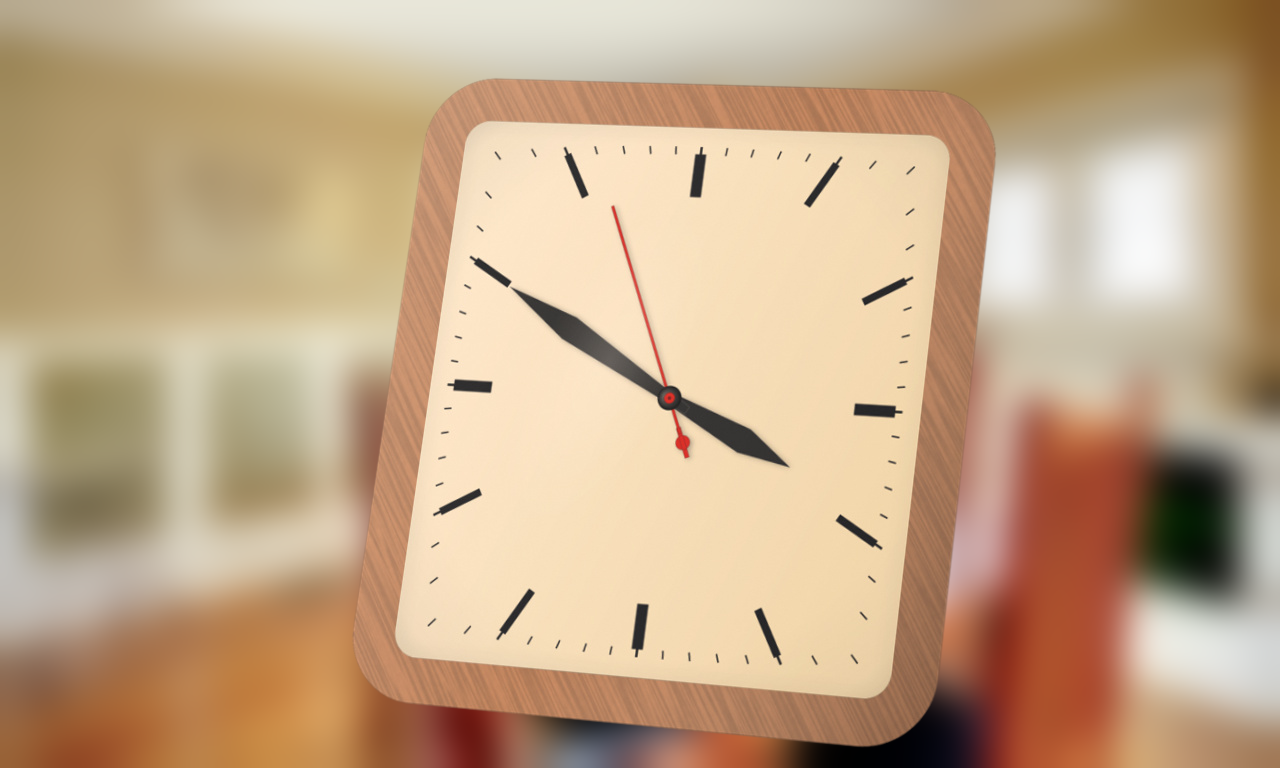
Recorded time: 3:49:56
